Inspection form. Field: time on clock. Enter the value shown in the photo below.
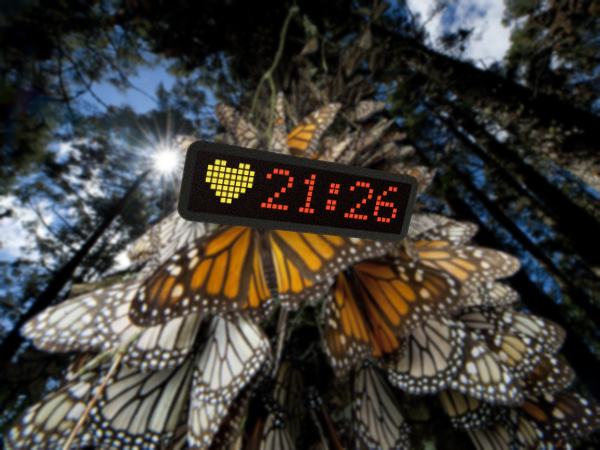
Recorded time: 21:26
